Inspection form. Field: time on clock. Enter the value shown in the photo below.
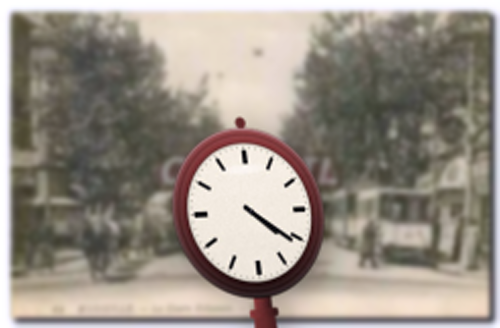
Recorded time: 4:21
